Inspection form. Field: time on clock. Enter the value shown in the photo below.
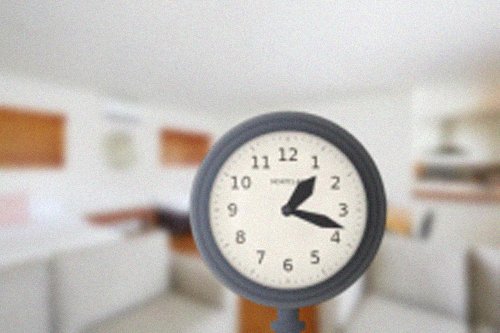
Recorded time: 1:18
